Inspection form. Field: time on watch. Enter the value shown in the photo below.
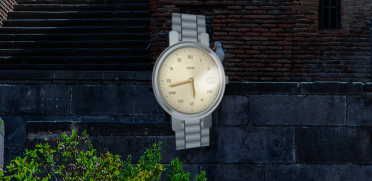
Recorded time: 5:43
